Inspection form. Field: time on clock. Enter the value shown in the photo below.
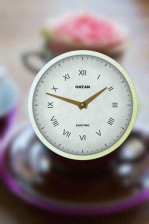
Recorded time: 1:48
